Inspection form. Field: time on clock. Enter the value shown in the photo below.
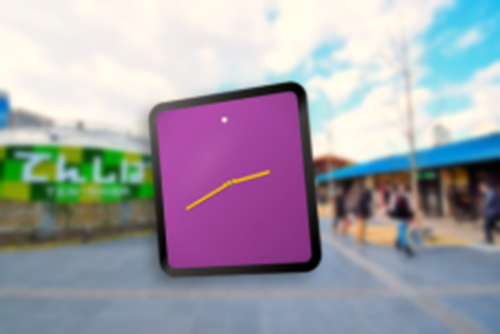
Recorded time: 2:41
